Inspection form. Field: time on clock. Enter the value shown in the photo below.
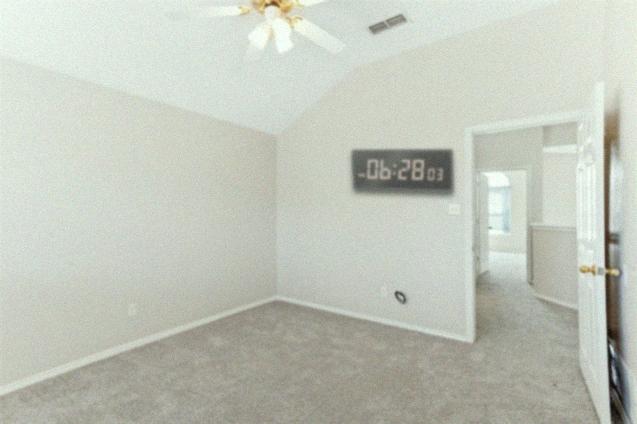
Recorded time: 6:28
